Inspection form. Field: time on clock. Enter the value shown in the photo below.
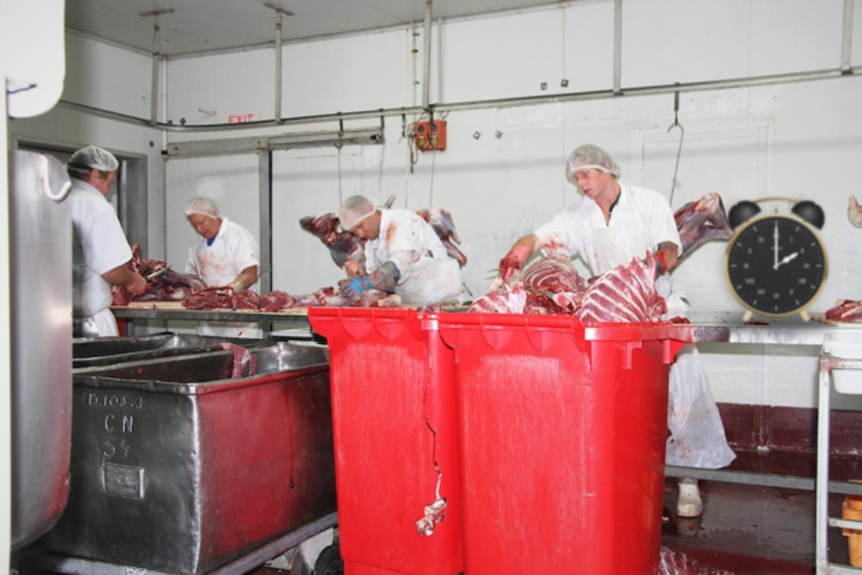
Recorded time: 2:00
